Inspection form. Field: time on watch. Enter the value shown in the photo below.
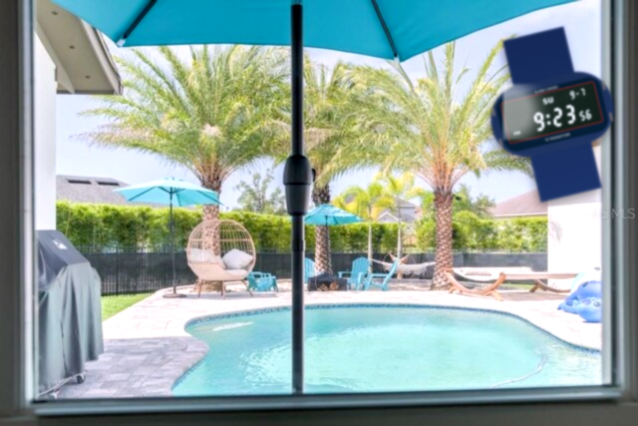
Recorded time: 9:23
